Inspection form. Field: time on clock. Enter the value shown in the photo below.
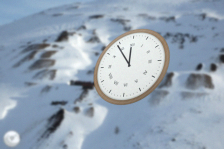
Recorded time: 11:54
